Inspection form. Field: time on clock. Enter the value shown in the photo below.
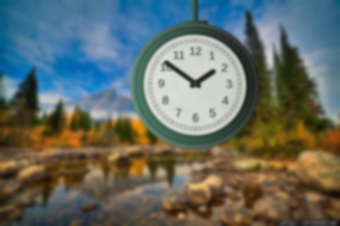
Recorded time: 1:51
